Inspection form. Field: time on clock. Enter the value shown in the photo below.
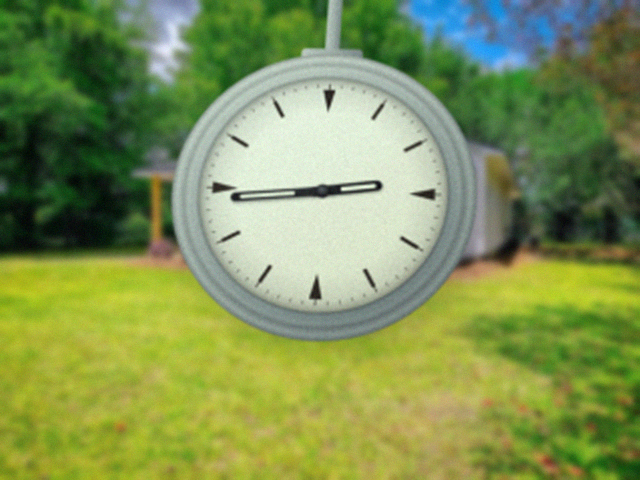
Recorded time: 2:44
